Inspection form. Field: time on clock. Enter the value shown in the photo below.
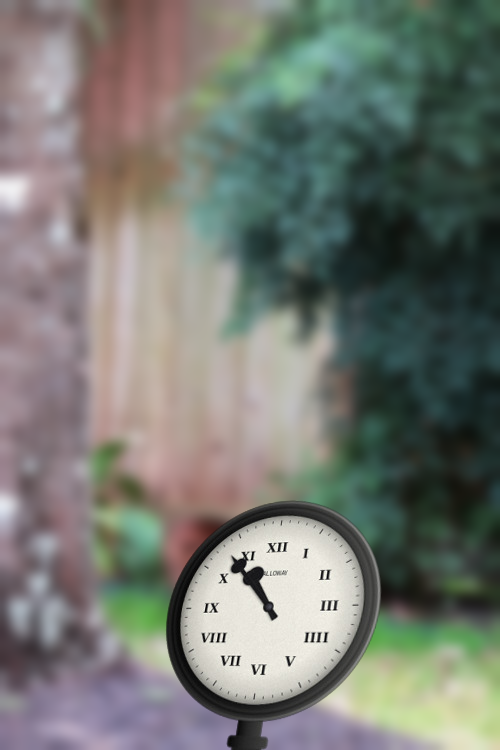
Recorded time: 10:53
